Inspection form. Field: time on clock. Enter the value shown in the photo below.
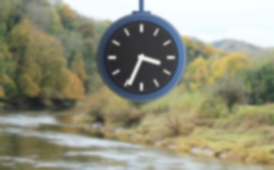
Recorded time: 3:34
